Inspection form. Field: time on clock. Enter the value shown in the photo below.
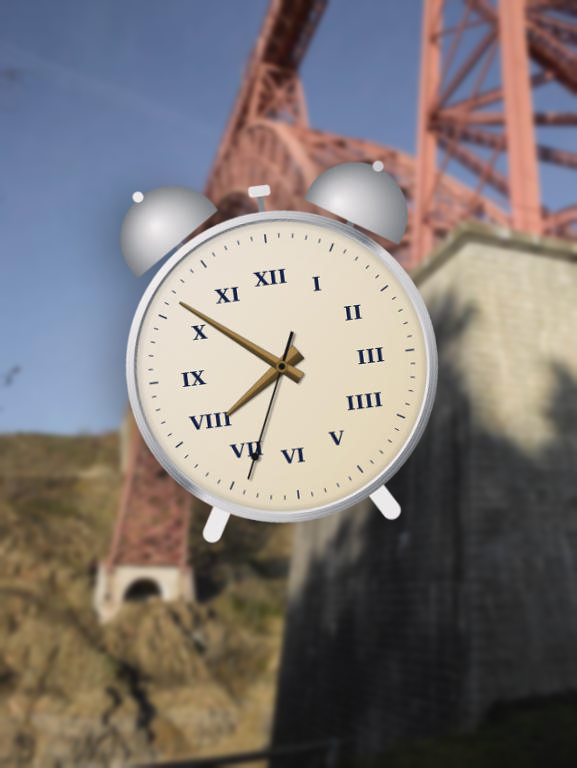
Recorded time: 7:51:34
